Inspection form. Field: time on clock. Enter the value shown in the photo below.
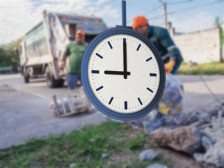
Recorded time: 9:00
